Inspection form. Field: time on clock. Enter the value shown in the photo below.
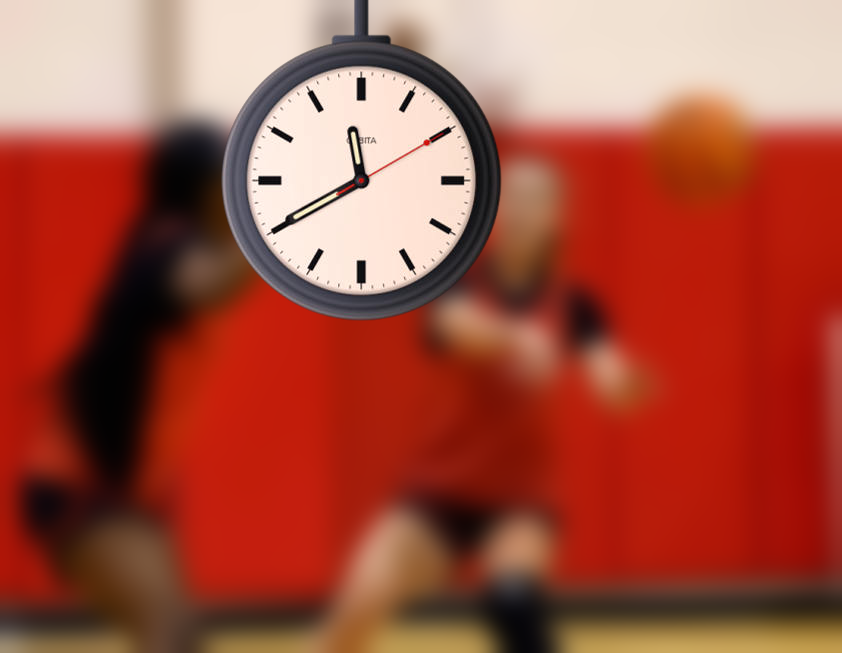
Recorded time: 11:40:10
